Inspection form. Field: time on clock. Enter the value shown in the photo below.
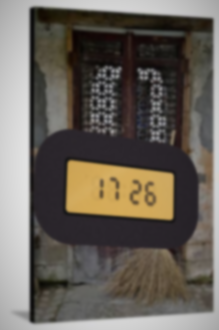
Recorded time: 17:26
